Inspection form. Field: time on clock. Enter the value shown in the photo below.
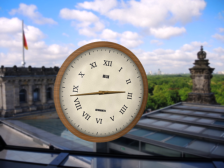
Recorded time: 2:43
